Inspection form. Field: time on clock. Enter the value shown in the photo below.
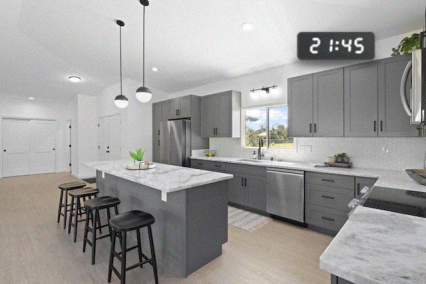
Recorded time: 21:45
